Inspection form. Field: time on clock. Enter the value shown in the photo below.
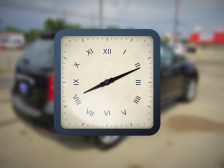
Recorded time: 8:11
